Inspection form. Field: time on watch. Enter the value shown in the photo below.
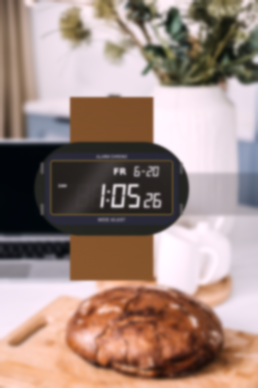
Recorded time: 1:05:26
